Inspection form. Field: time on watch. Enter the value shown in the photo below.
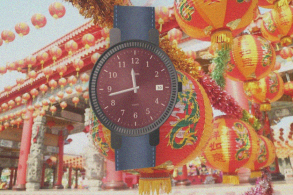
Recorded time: 11:43
